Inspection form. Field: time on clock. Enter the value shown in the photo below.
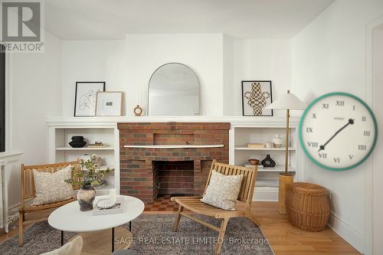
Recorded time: 1:37
